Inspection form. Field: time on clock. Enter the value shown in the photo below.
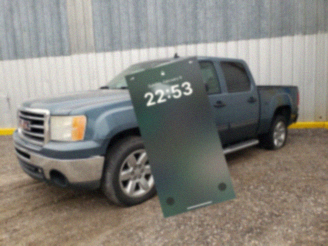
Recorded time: 22:53
